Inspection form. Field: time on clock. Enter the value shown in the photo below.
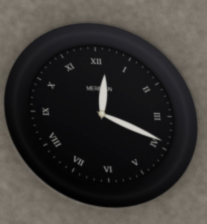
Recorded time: 12:19
